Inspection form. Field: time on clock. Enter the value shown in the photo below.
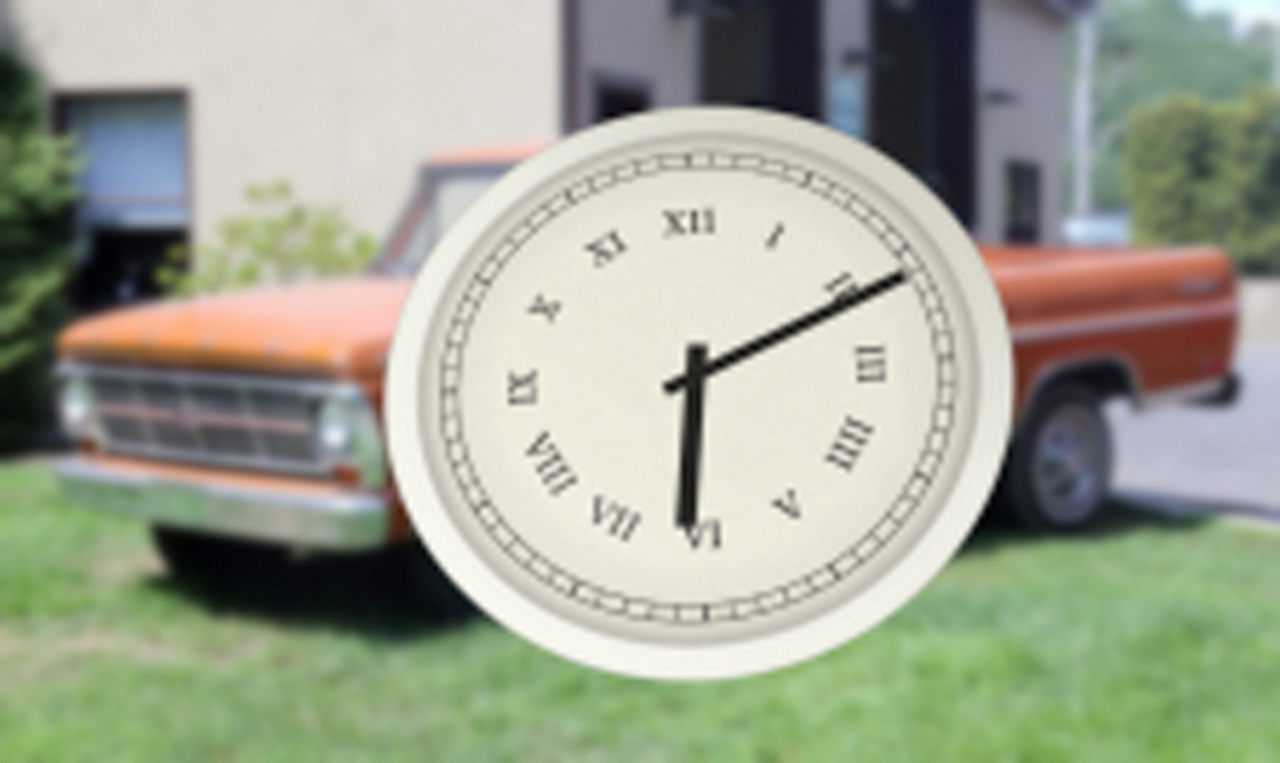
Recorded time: 6:11
